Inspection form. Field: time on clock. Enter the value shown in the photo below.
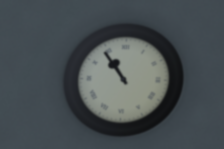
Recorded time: 10:54
